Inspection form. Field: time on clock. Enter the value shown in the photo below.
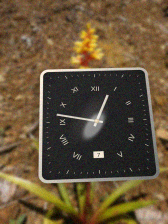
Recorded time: 12:47
